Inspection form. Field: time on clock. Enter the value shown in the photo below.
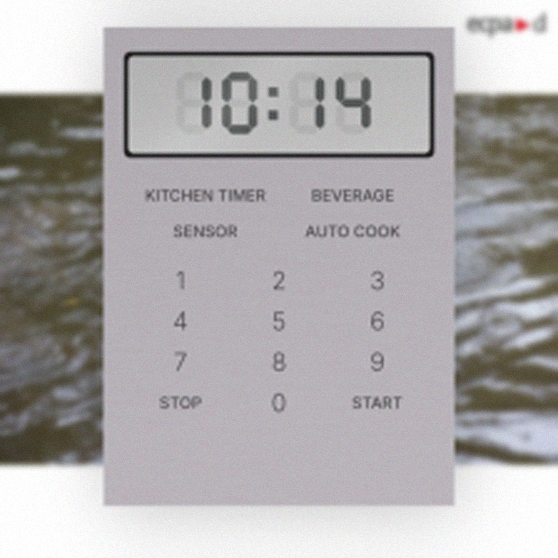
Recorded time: 10:14
